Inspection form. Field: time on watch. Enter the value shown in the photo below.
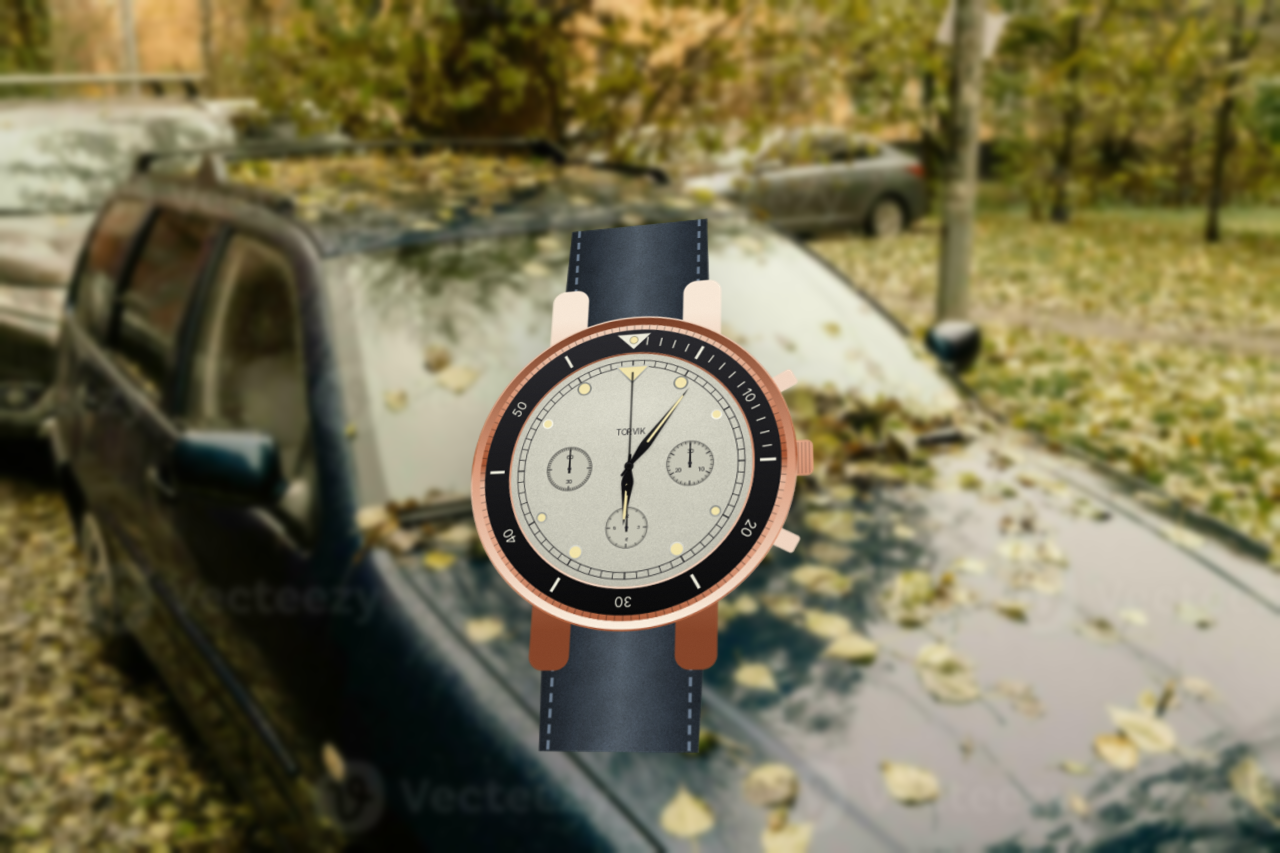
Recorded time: 6:06
